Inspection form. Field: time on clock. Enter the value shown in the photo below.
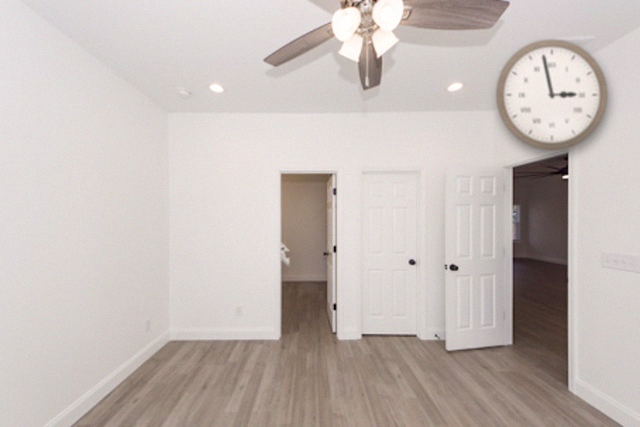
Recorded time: 2:58
